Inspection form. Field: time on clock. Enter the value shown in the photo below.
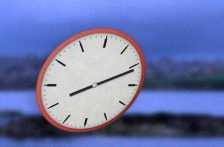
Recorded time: 8:11
